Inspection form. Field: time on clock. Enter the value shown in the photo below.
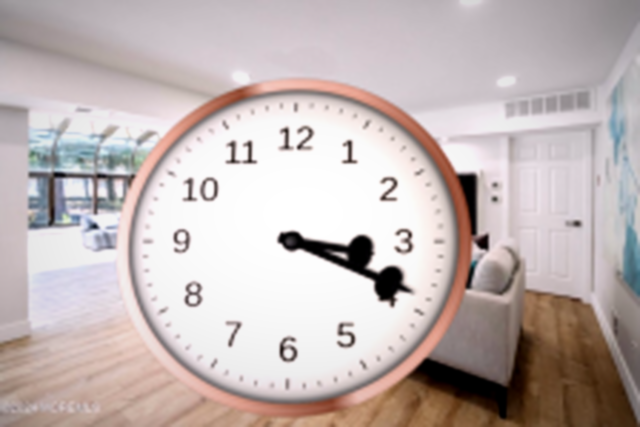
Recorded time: 3:19
